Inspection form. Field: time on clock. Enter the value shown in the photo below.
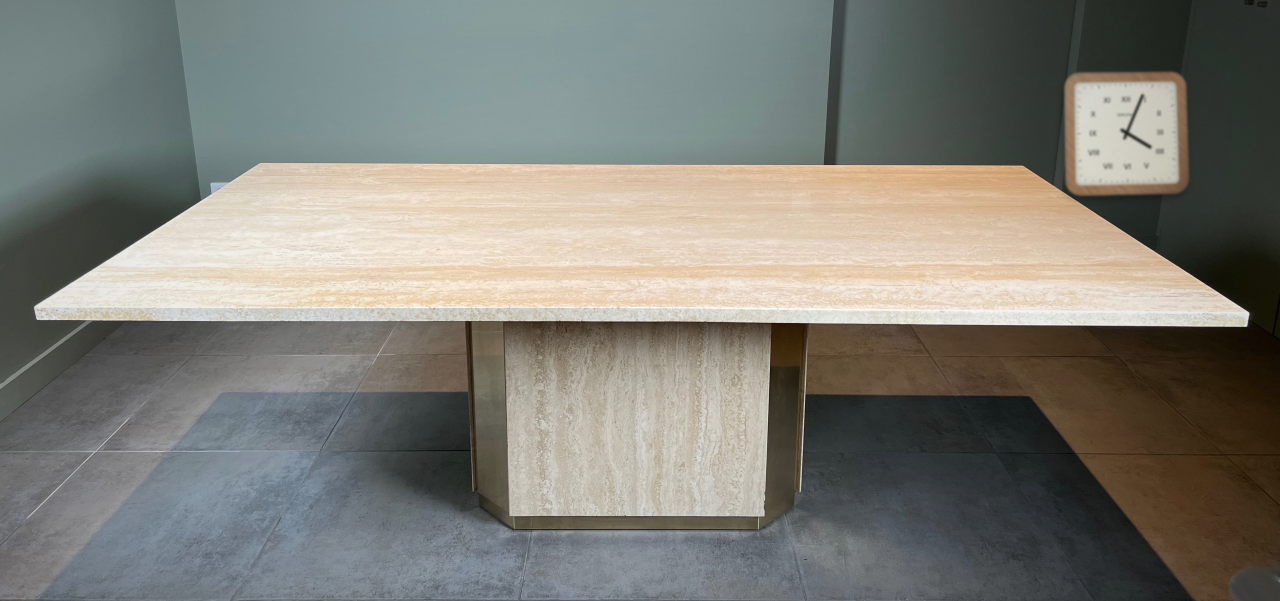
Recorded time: 4:04
